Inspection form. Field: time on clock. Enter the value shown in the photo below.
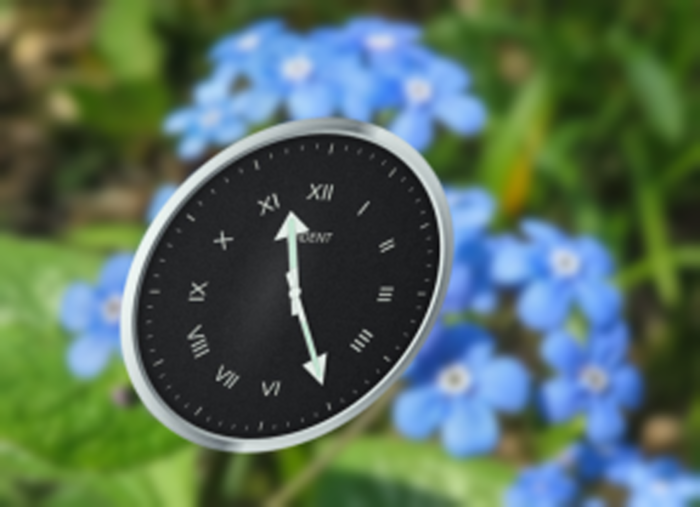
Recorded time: 11:25
